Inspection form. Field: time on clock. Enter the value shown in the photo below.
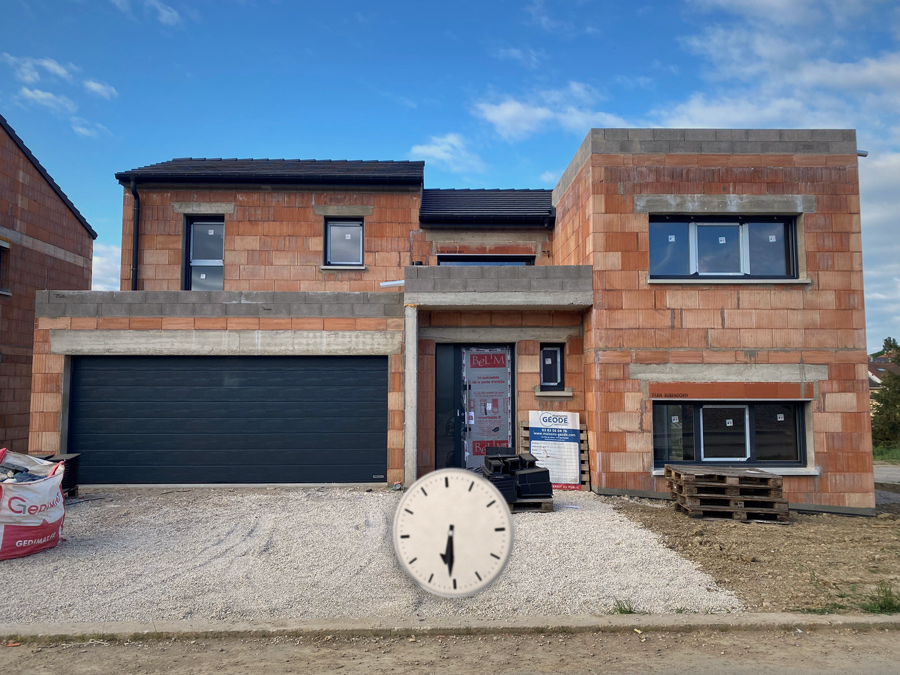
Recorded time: 6:31
